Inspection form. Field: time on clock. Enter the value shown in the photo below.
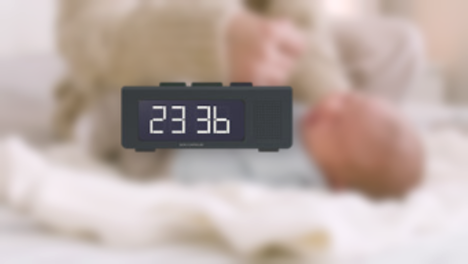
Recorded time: 23:36
